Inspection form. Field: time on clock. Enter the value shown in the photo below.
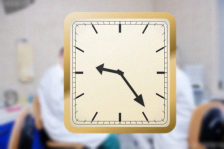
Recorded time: 9:24
